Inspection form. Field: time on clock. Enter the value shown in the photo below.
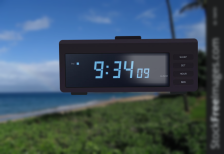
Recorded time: 9:34:09
